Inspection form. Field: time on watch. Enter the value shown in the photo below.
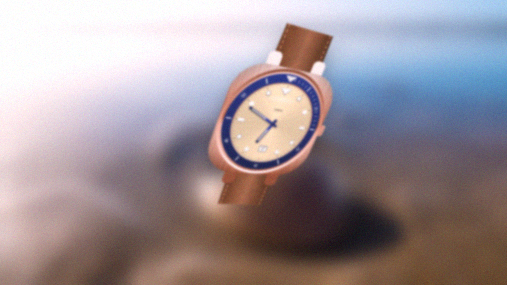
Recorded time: 6:49
